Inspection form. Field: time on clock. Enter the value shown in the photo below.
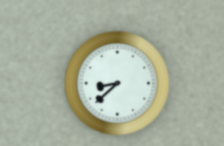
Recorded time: 8:38
